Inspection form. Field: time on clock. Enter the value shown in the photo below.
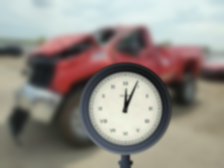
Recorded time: 12:04
